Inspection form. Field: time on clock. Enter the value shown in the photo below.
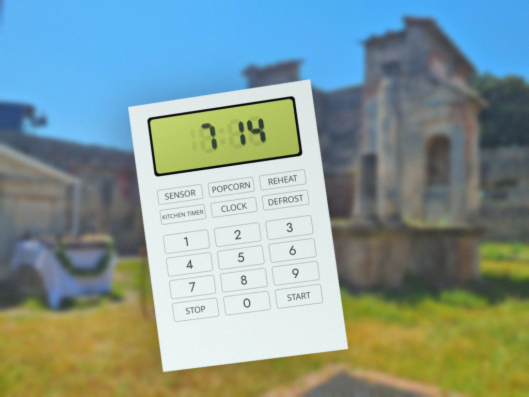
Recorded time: 7:14
